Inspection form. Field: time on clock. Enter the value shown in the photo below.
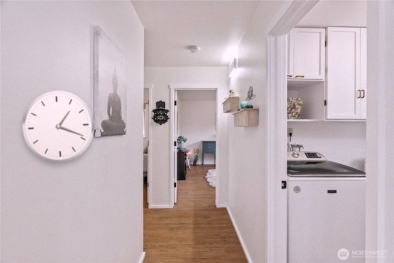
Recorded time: 1:19
